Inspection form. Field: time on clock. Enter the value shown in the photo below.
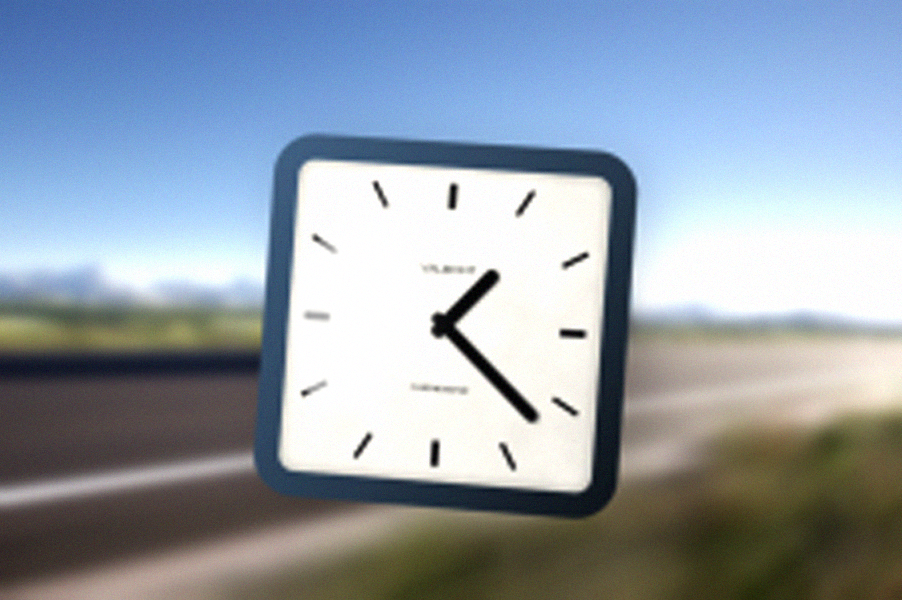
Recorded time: 1:22
